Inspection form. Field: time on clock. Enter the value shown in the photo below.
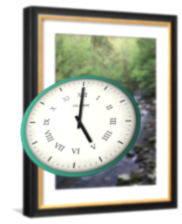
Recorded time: 5:00
